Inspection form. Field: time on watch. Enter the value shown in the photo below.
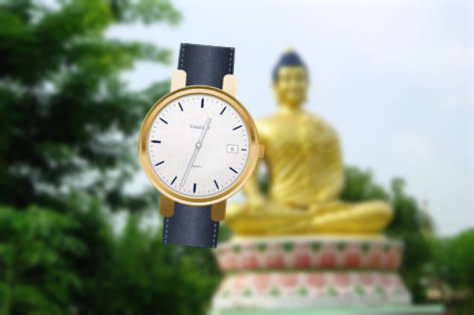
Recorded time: 12:33
